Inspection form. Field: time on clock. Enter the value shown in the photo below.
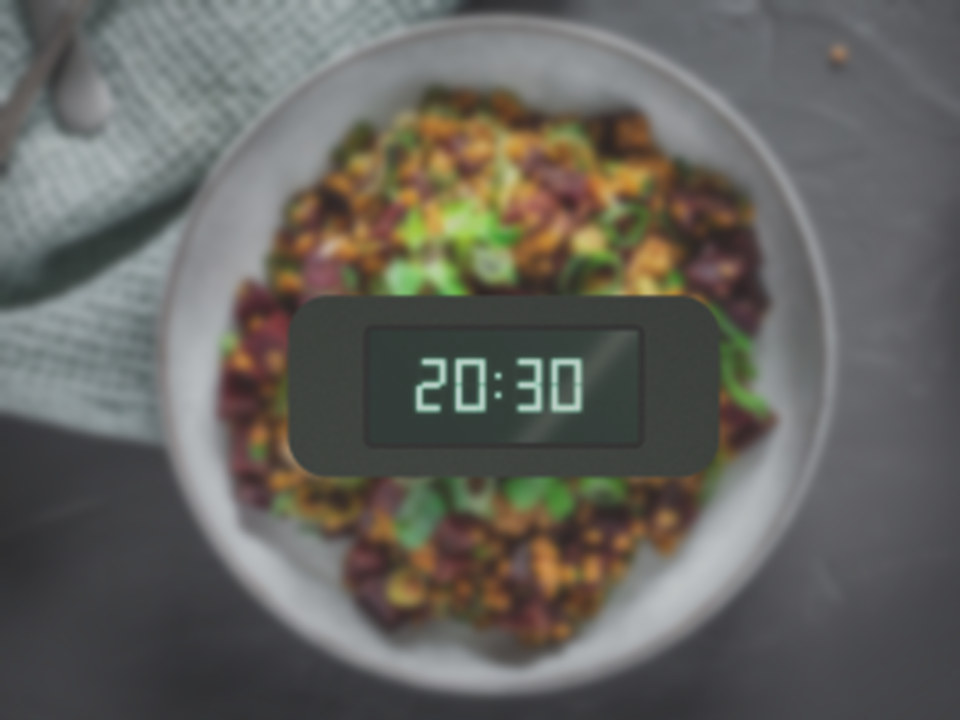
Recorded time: 20:30
